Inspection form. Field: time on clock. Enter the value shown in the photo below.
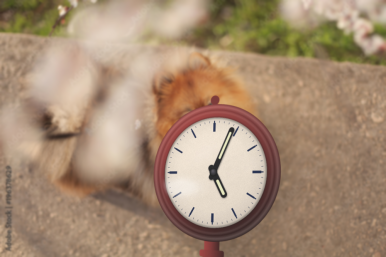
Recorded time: 5:04
